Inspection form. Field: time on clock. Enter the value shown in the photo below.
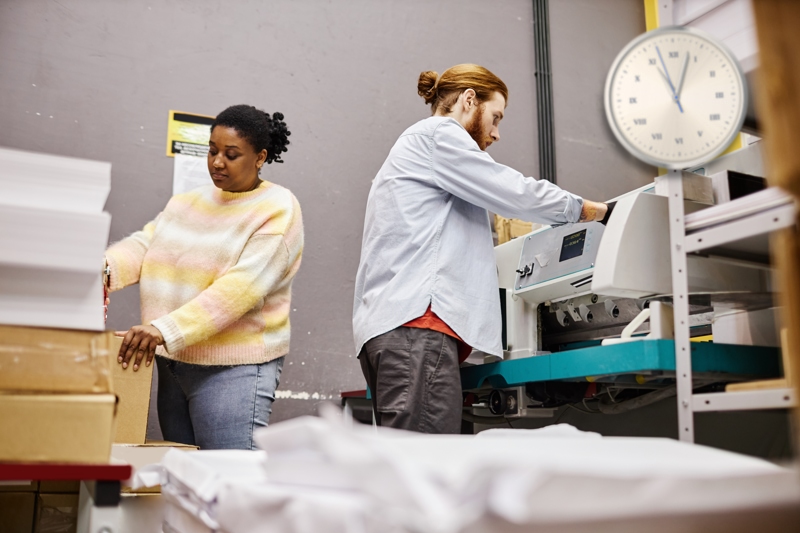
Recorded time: 11:02:57
